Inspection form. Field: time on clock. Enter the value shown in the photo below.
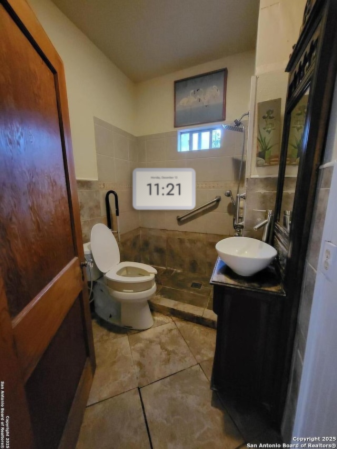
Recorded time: 11:21
